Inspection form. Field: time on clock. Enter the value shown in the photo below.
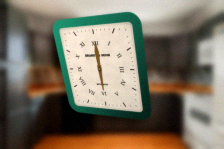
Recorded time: 6:00
